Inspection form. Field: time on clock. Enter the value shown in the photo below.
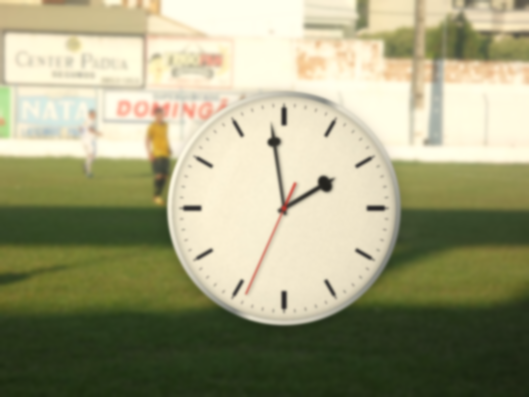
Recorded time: 1:58:34
